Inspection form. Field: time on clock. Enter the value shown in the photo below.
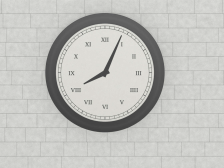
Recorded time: 8:04
